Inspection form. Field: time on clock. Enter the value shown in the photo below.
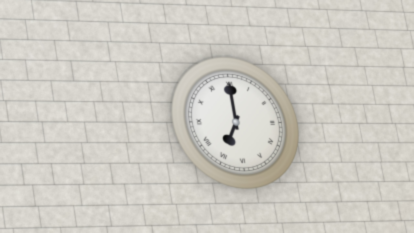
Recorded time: 7:00
